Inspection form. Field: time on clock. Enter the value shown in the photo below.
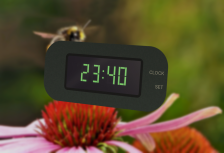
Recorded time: 23:40
